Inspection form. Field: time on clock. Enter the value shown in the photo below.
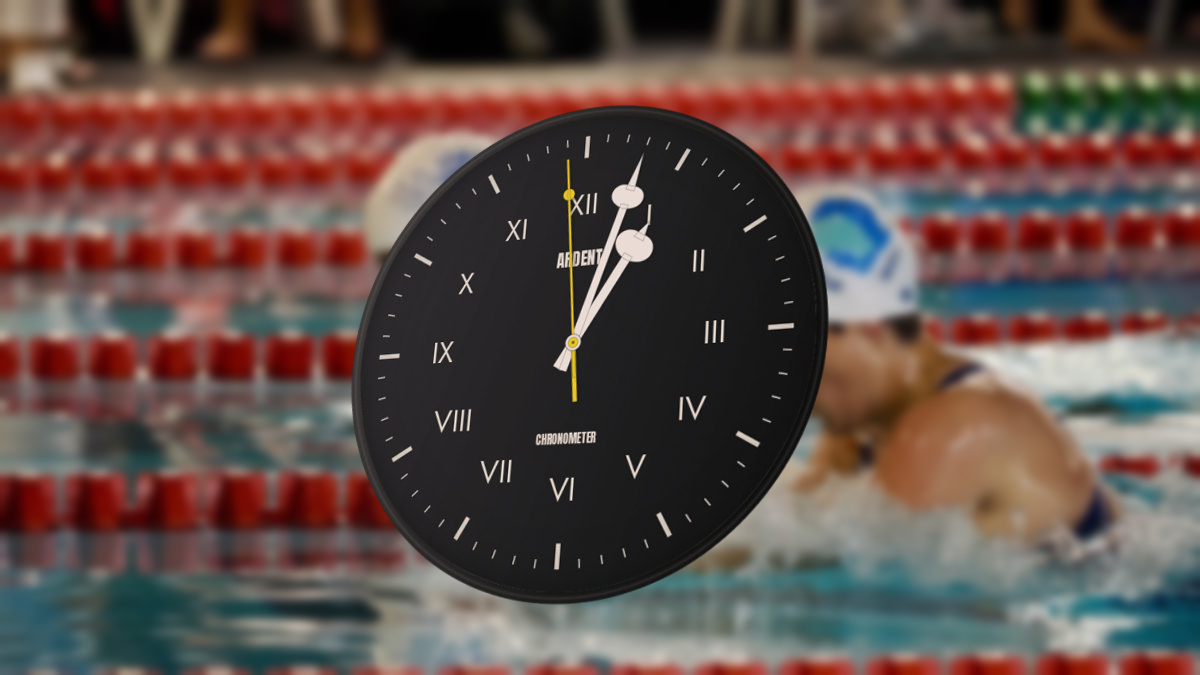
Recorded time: 1:02:59
